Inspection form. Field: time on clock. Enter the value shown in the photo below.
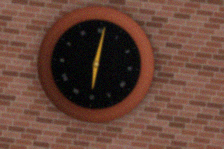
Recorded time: 6:01
